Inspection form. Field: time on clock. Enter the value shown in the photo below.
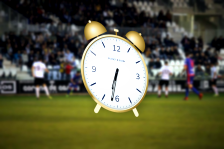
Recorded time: 6:32
